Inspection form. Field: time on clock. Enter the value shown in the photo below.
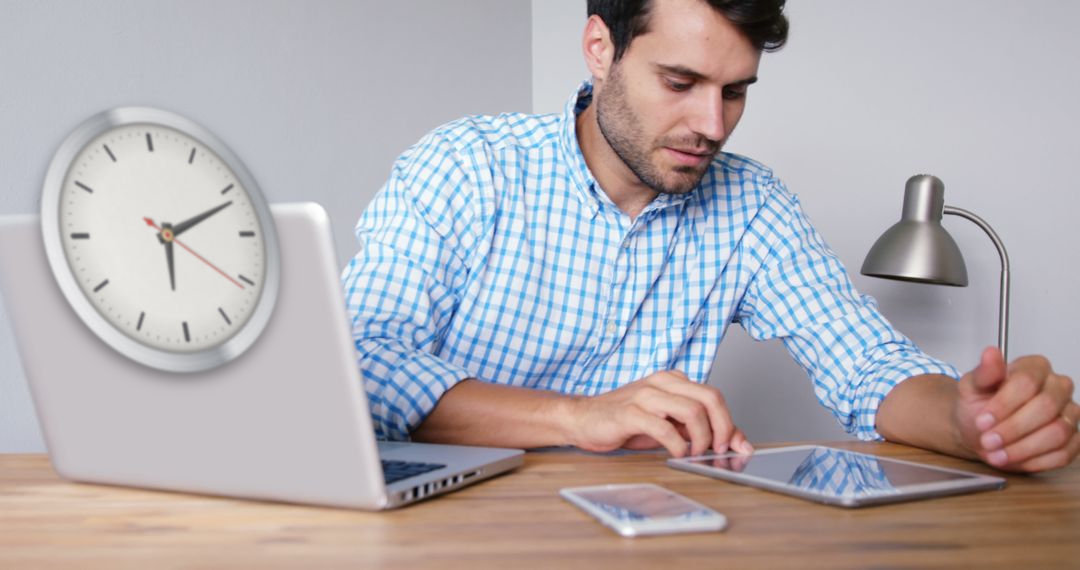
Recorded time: 6:11:21
